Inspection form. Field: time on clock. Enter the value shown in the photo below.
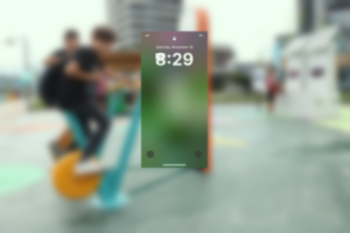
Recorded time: 8:29
